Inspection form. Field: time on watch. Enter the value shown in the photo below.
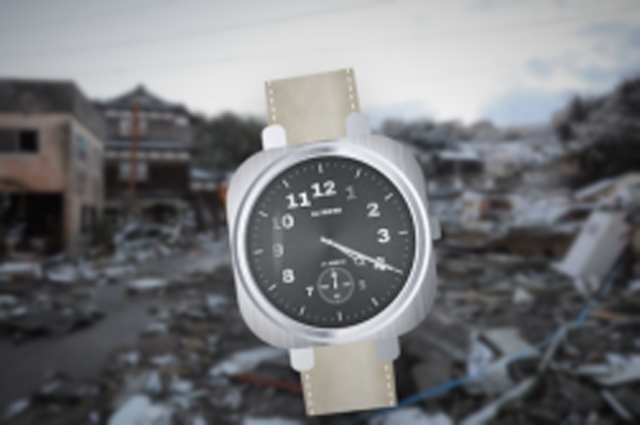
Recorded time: 4:20
